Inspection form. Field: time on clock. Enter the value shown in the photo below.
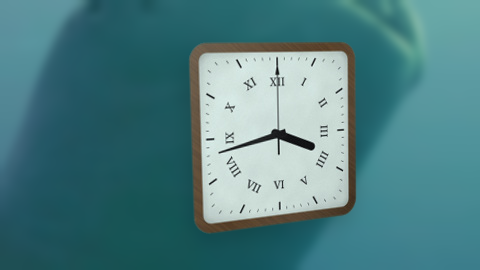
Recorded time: 3:43:00
